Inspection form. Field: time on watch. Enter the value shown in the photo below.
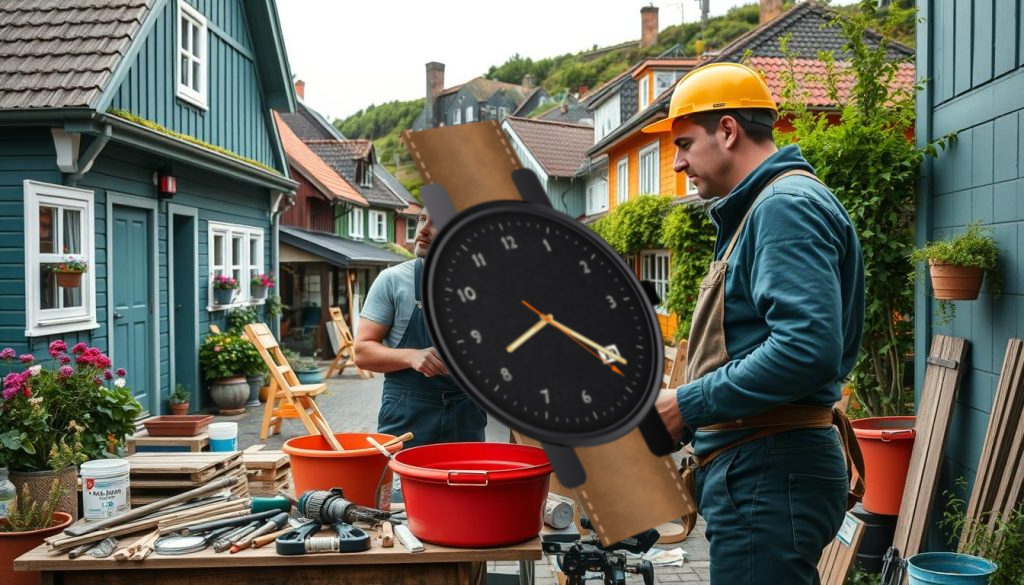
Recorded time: 8:22:24
